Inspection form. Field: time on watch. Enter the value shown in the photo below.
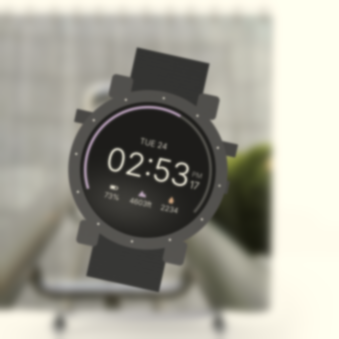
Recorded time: 2:53
